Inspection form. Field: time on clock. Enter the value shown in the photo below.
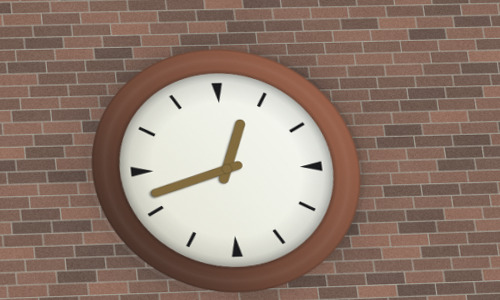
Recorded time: 12:42
